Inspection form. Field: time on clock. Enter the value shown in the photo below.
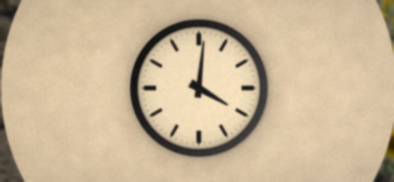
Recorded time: 4:01
